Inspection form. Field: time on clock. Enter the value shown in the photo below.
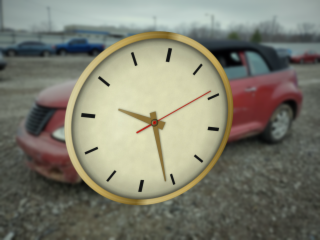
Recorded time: 9:26:09
